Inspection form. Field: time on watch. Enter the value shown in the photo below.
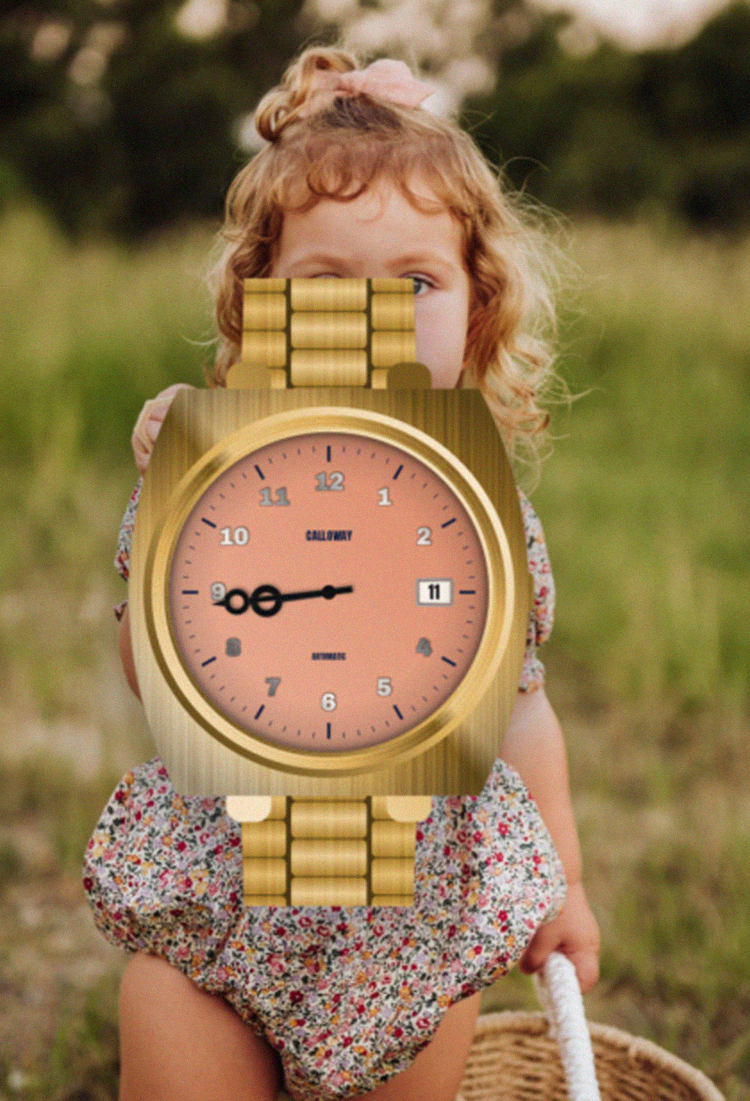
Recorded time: 8:44
